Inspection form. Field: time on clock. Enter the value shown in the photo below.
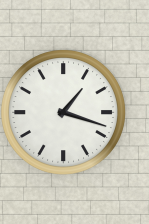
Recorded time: 1:18
